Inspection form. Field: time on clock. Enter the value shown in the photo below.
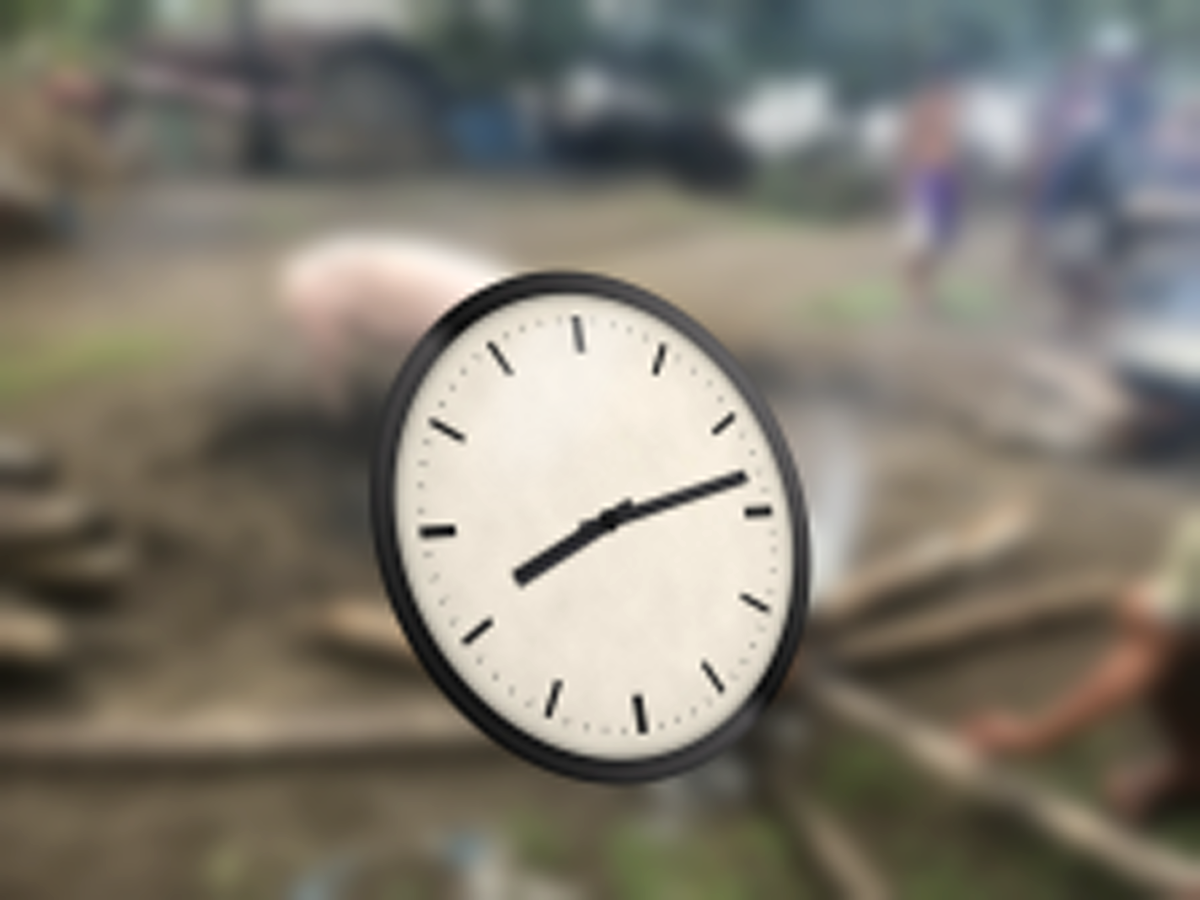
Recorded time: 8:13
